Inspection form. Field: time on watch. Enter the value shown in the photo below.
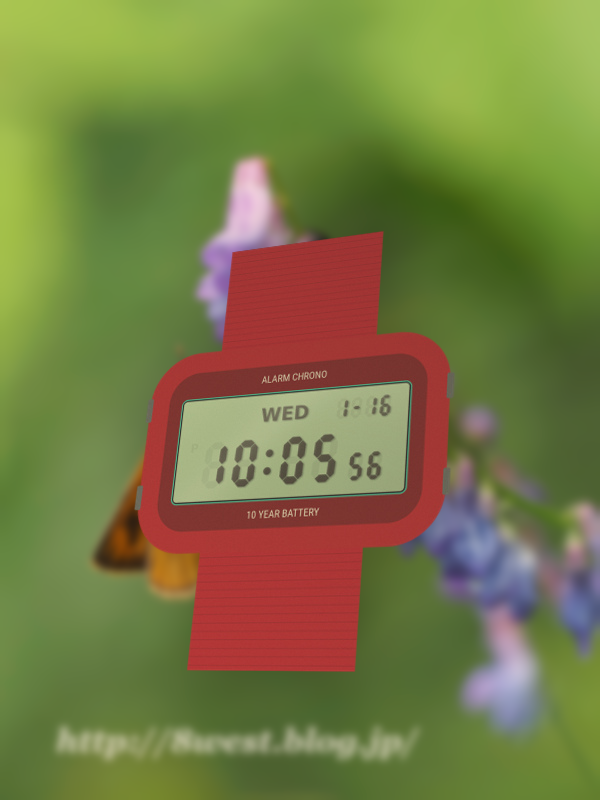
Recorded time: 10:05:56
